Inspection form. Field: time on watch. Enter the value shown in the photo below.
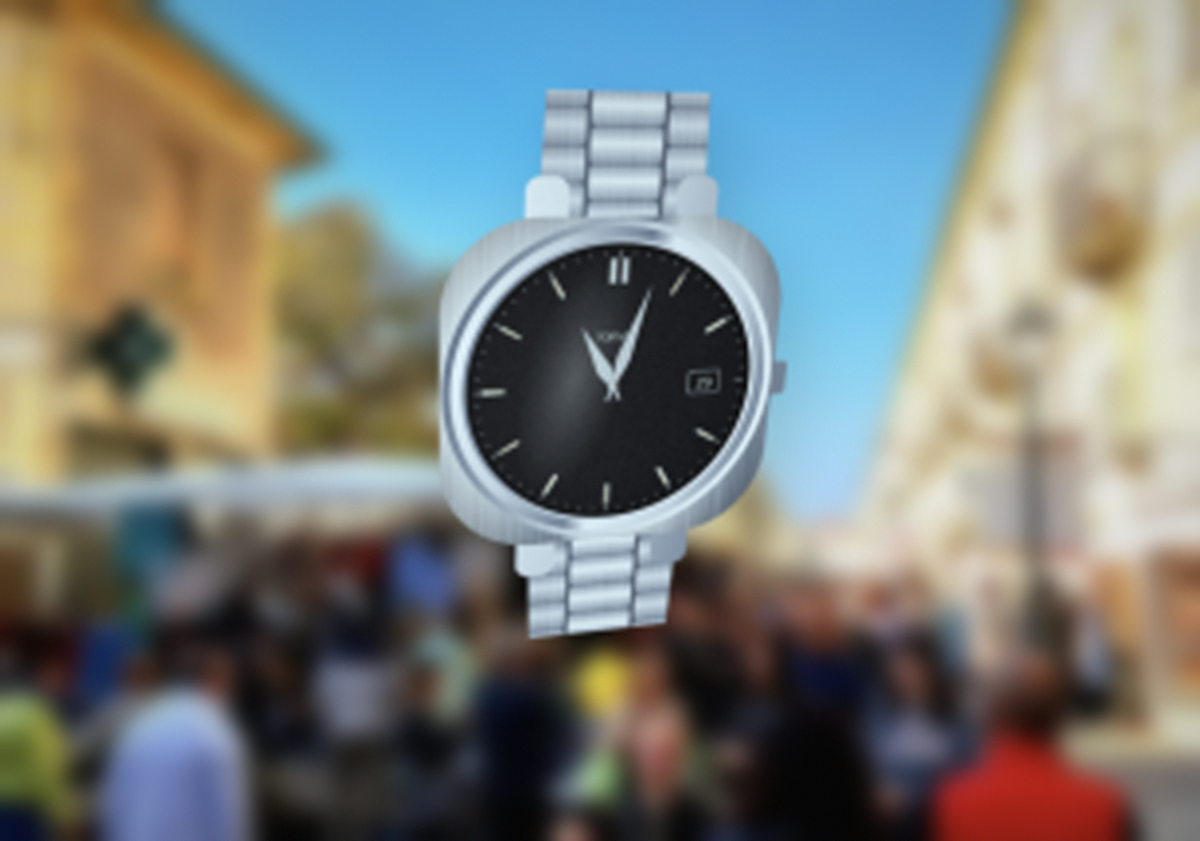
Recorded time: 11:03
